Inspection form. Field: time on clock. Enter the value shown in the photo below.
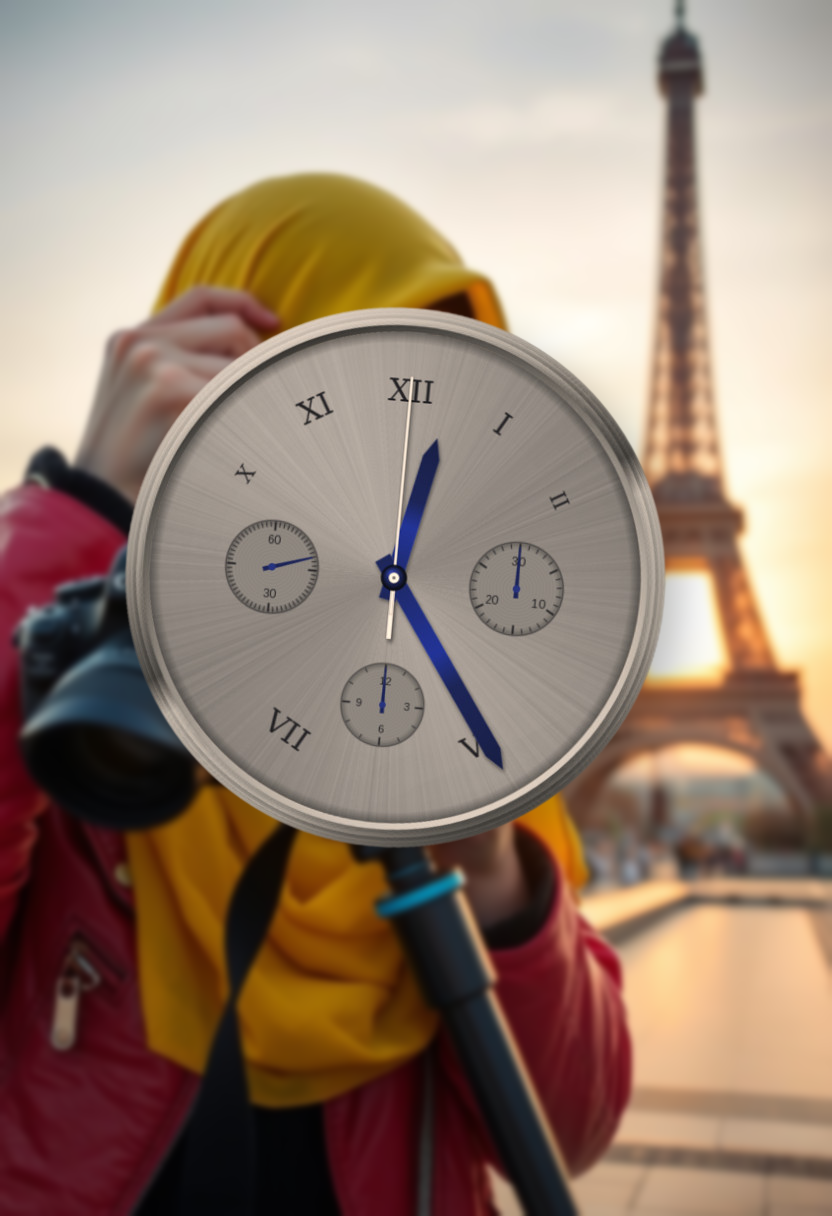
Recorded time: 12:24:12
